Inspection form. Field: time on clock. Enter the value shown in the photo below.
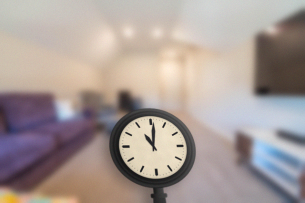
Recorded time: 11:01
